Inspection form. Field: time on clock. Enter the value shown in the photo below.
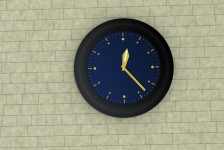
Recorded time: 12:23
